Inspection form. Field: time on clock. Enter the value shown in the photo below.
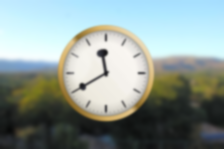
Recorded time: 11:40
